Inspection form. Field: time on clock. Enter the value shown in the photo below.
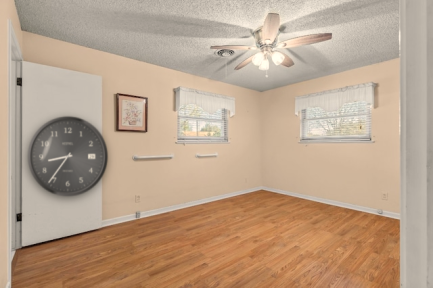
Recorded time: 8:36
